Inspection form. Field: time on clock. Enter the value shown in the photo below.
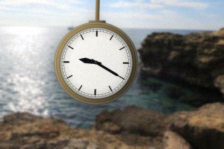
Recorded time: 9:20
